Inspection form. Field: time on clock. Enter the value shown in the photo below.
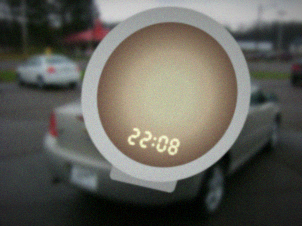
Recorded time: 22:08
